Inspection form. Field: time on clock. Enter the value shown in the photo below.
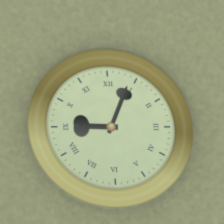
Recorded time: 9:04
